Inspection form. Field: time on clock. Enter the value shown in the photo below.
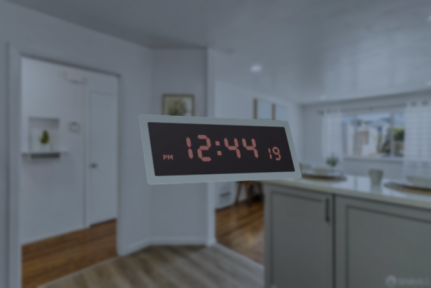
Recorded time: 12:44:19
